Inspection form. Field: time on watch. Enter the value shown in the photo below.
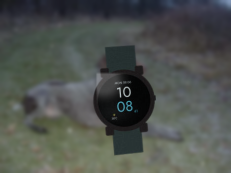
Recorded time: 10:08
